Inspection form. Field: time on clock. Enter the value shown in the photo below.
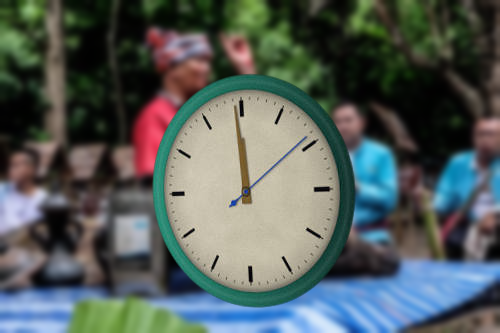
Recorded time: 11:59:09
